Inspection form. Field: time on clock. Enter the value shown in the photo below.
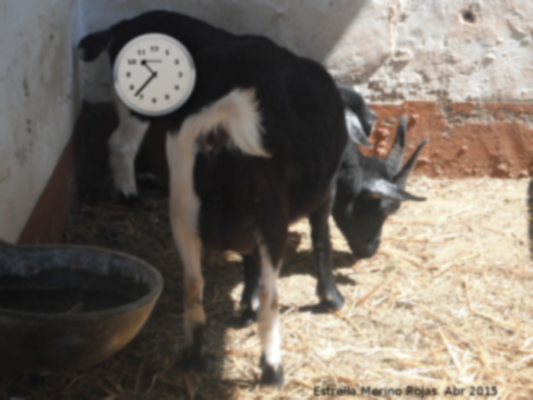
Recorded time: 10:37
